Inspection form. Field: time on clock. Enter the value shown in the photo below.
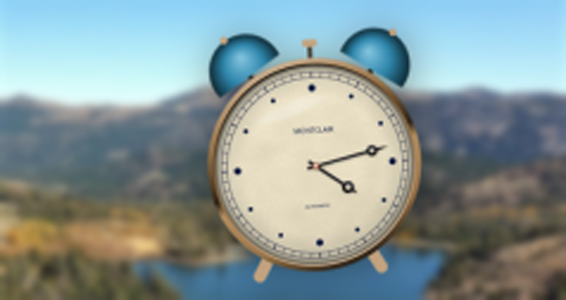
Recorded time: 4:13
